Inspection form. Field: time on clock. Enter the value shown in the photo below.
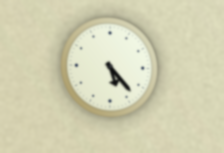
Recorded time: 5:23
